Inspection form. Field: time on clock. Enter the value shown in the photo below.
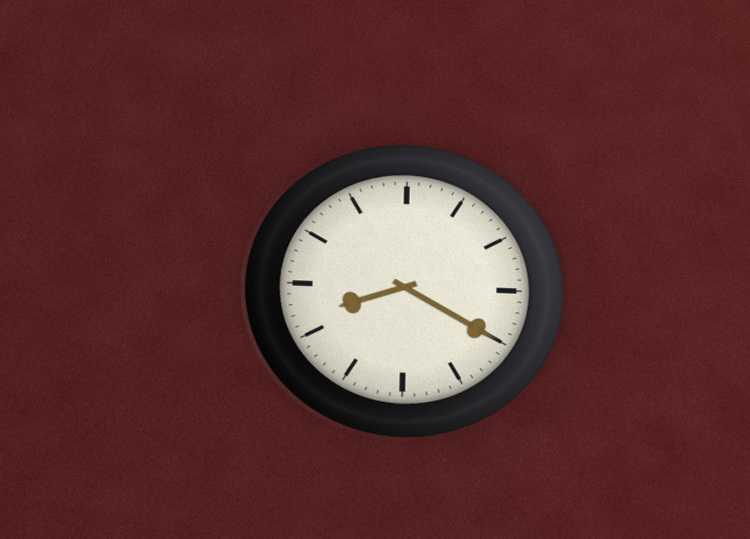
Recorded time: 8:20
